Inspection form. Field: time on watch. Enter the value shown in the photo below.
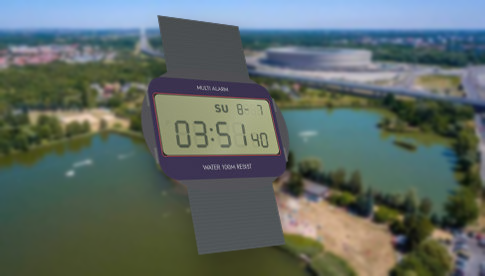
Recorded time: 3:51:40
